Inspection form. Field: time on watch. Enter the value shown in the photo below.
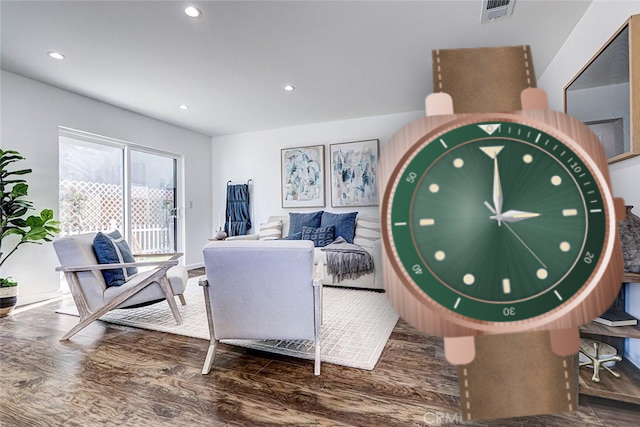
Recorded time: 3:00:24
